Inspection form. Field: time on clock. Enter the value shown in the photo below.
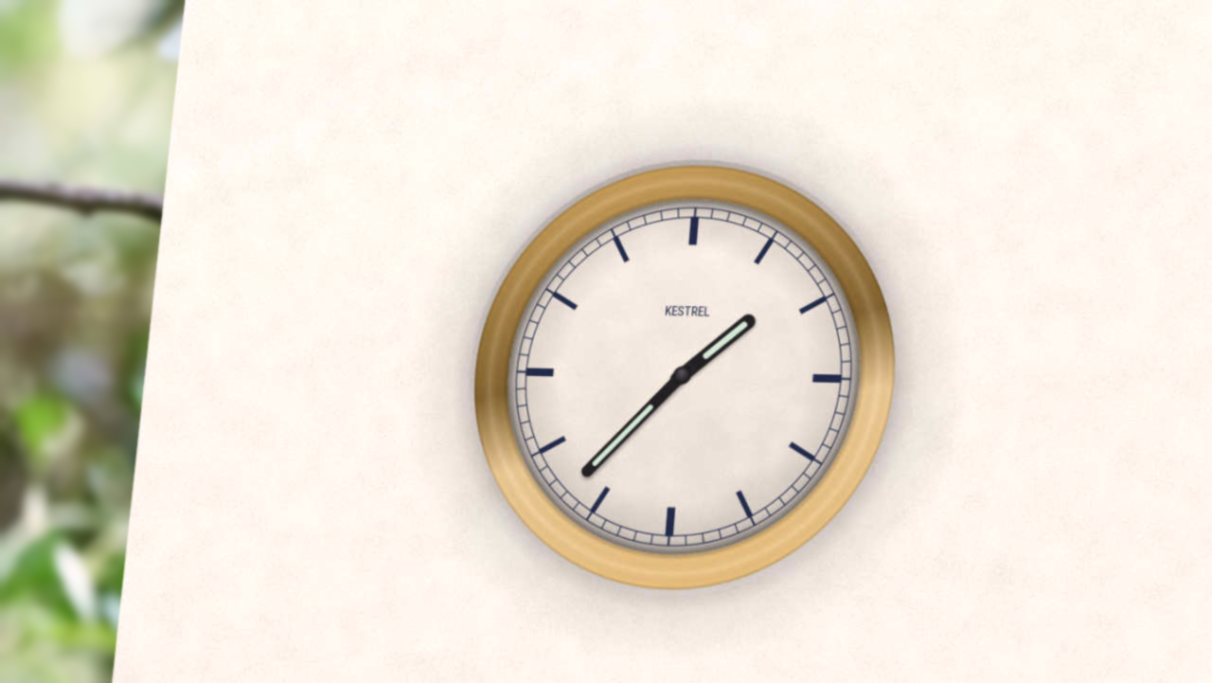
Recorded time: 1:37
